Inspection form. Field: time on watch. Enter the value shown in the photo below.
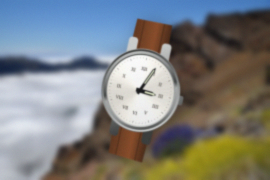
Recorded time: 3:04
